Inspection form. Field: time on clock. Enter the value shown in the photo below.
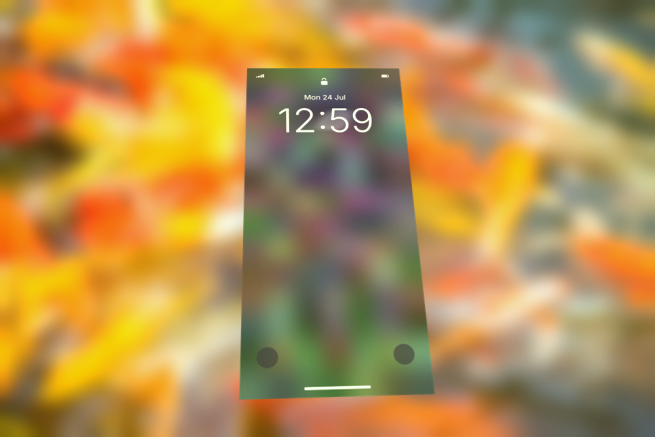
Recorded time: 12:59
